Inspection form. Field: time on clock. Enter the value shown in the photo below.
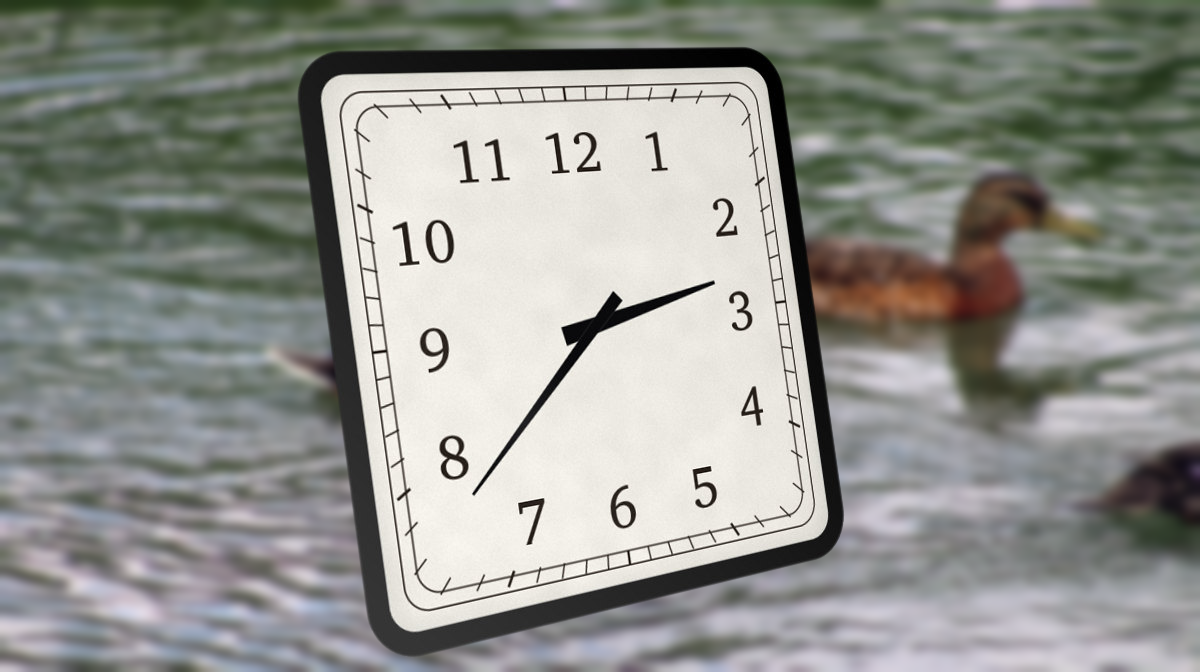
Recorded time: 2:38
